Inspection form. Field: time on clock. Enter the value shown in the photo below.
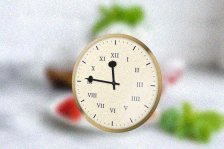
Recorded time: 11:46
